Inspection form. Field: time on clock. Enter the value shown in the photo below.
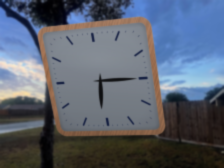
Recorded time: 6:15
